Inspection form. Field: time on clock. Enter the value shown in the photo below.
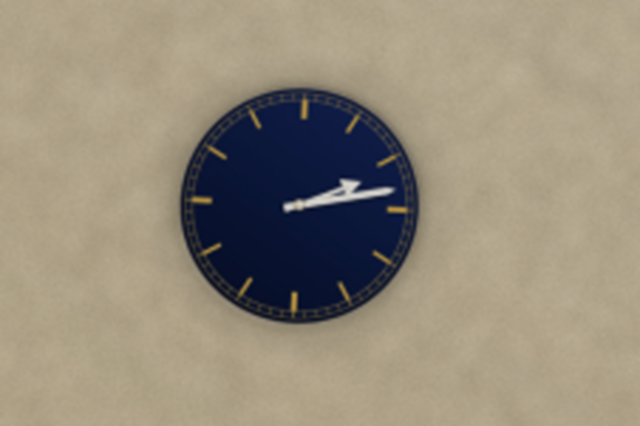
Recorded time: 2:13
